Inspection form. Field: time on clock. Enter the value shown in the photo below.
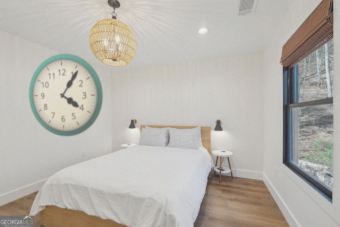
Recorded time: 4:06
